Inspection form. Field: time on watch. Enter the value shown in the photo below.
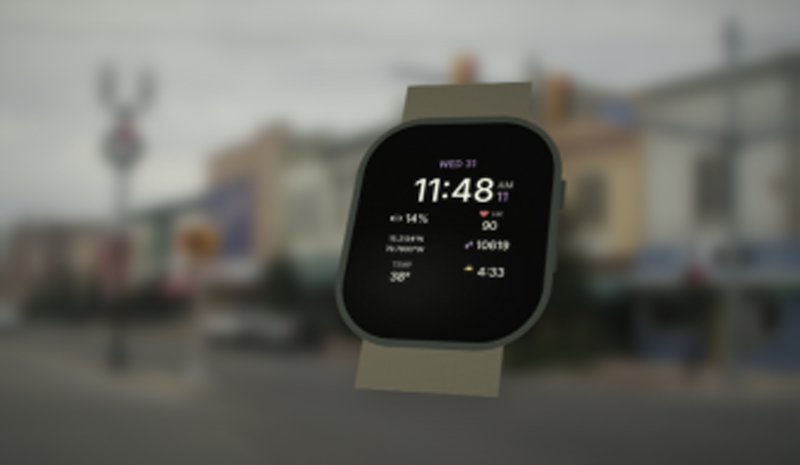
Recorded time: 11:48
